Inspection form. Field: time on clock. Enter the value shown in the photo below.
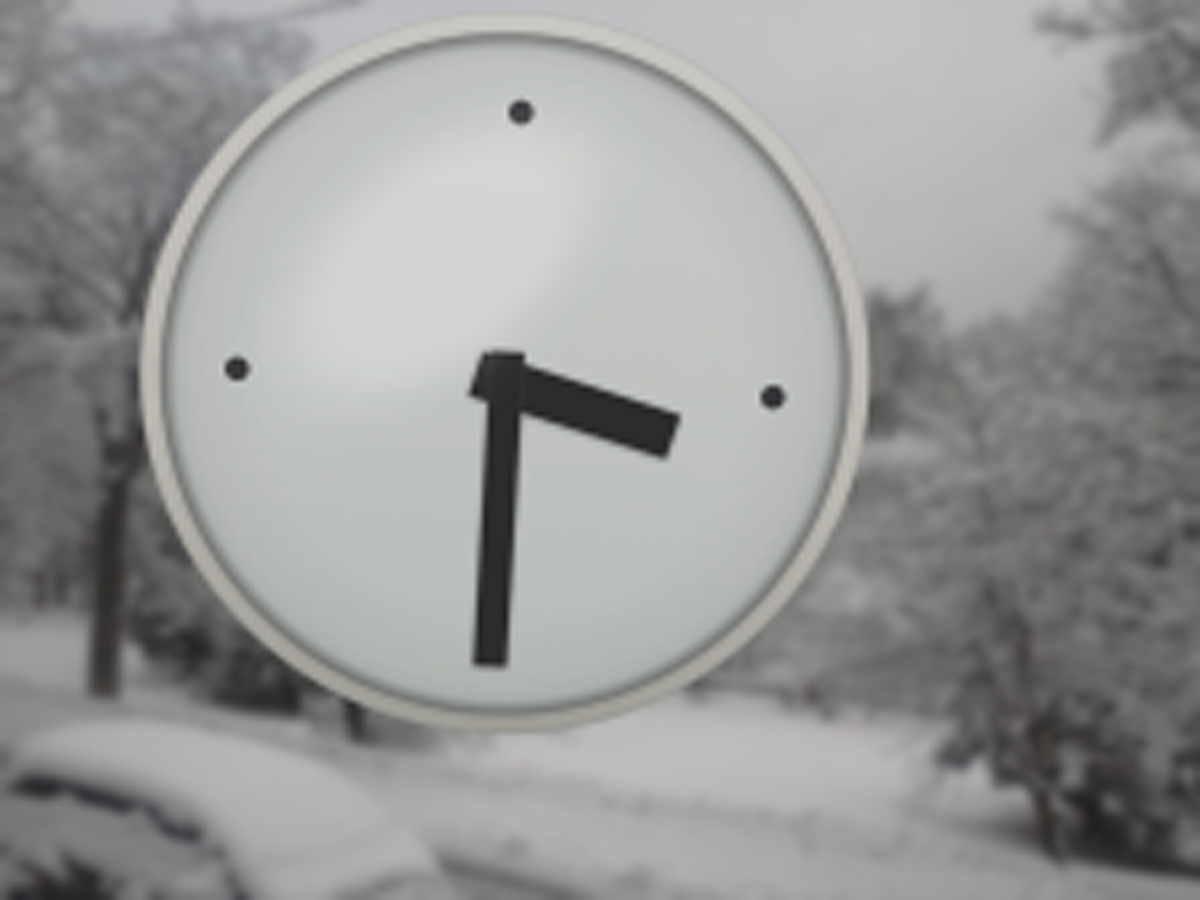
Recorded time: 3:30
